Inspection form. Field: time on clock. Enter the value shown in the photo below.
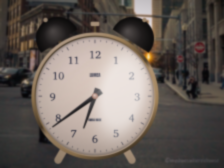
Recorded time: 6:39
